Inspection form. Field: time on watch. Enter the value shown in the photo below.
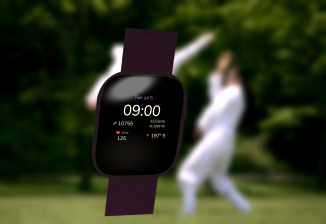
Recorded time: 9:00
